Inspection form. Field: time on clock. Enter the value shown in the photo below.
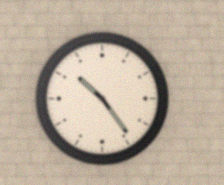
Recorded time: 10:24
